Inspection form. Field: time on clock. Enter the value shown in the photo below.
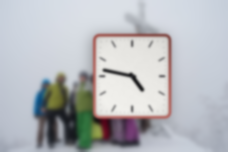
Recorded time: 4:47
